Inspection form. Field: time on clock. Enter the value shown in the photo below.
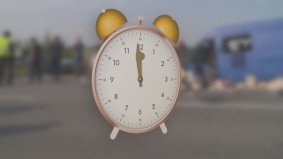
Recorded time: 11:59
